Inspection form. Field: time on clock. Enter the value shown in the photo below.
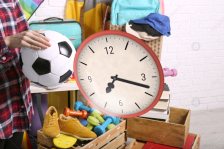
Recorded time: 7:18
